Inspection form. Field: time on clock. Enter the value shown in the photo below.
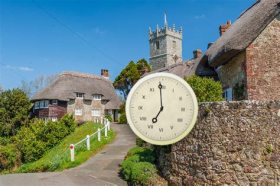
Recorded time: 6:59
